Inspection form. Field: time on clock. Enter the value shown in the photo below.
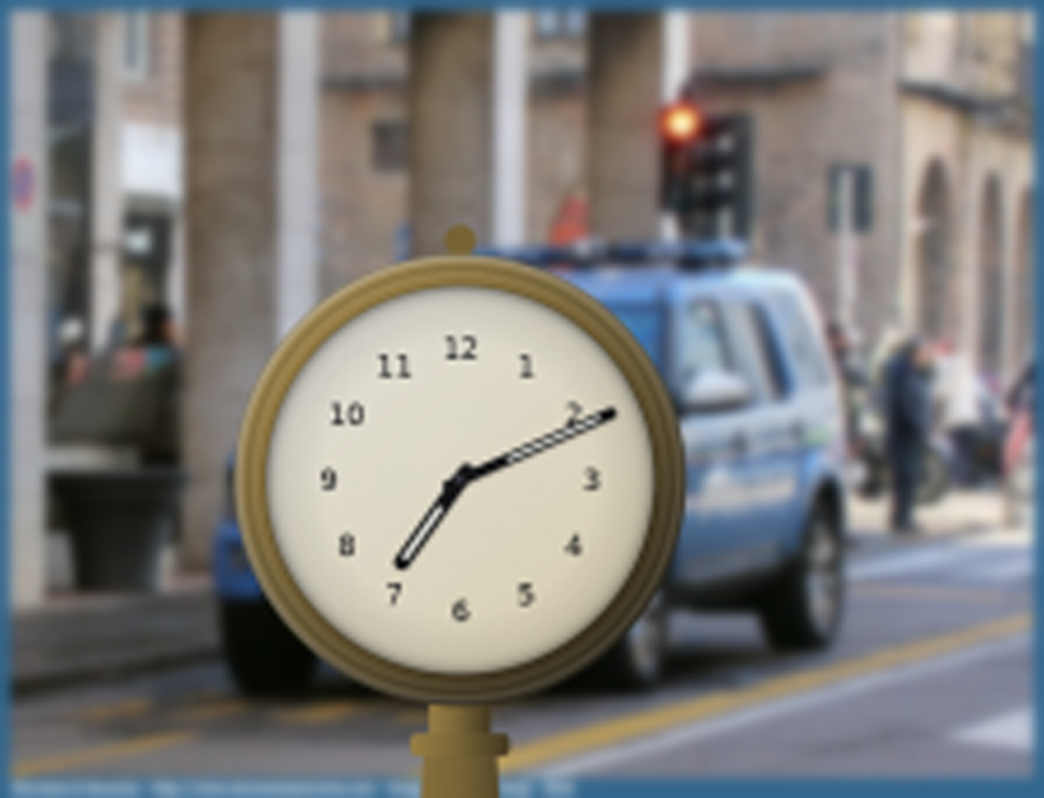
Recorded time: 7:11
